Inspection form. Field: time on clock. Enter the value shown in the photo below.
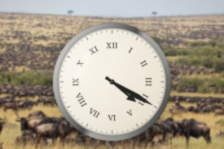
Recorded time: 4:20
